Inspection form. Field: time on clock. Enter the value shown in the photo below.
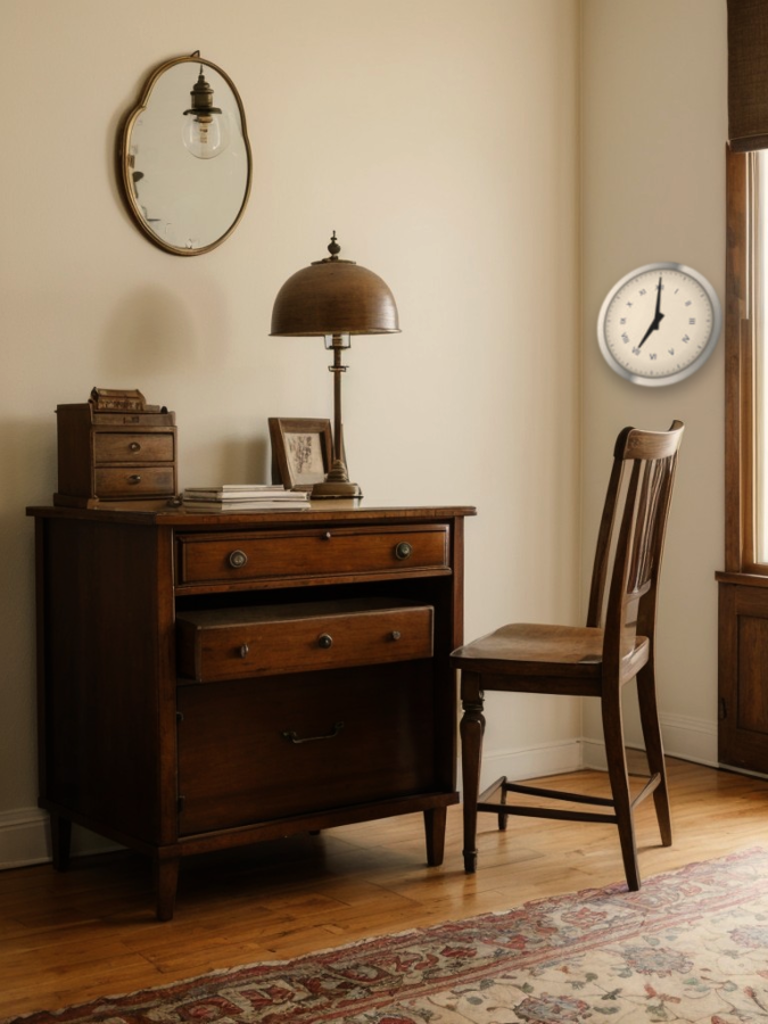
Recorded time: 7:00
